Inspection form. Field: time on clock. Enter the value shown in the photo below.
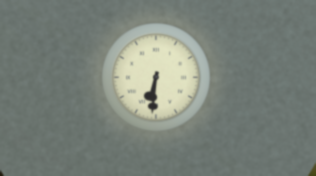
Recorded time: 6:31
